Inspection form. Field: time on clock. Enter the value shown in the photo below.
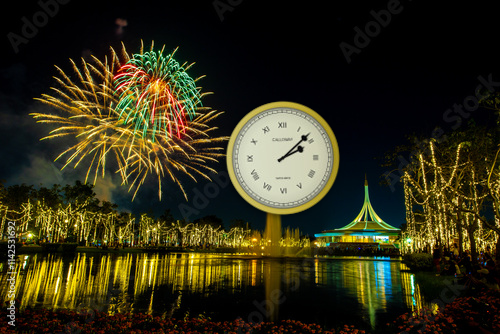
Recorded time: 2:08
